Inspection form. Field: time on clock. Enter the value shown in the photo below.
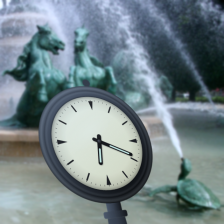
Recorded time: 6:19
